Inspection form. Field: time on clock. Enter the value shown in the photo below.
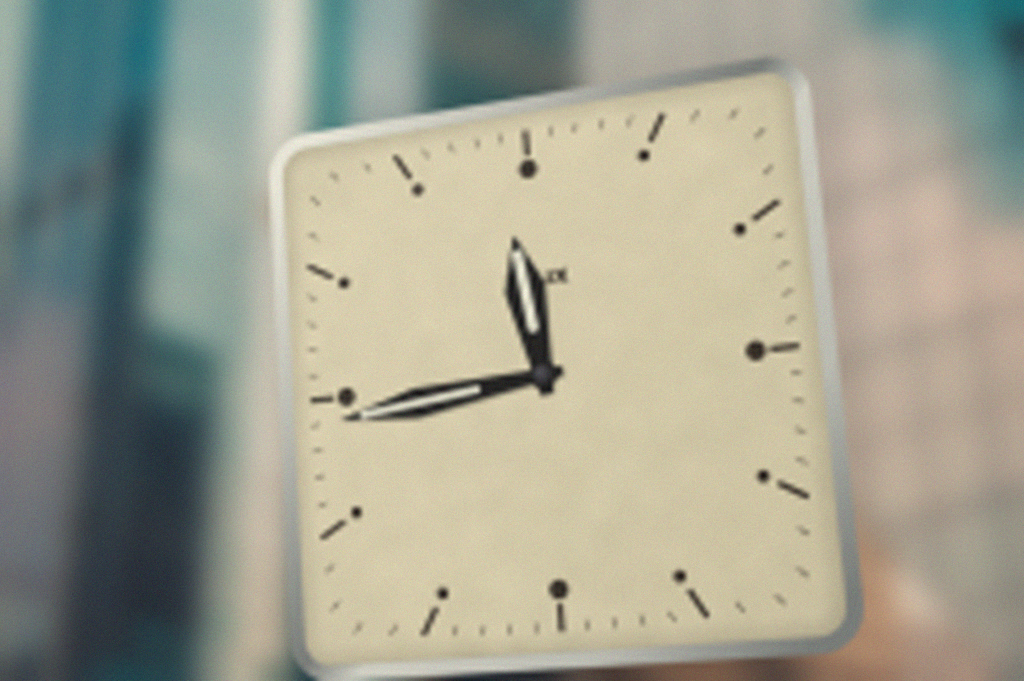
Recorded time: 11:44
